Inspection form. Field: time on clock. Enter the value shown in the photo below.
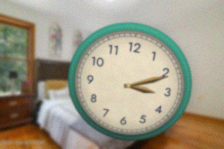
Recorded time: 3:11
